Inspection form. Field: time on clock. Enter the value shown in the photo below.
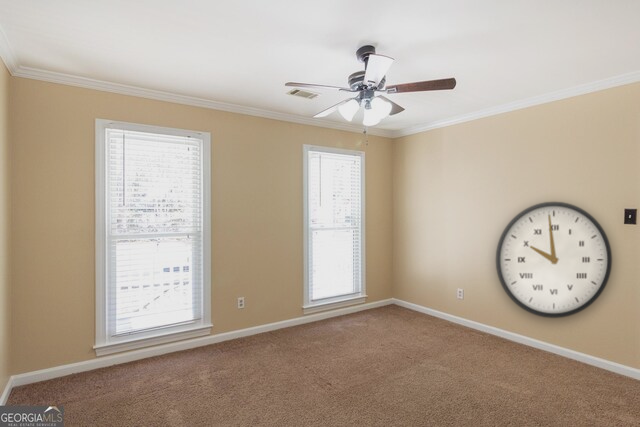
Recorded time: 9:59
